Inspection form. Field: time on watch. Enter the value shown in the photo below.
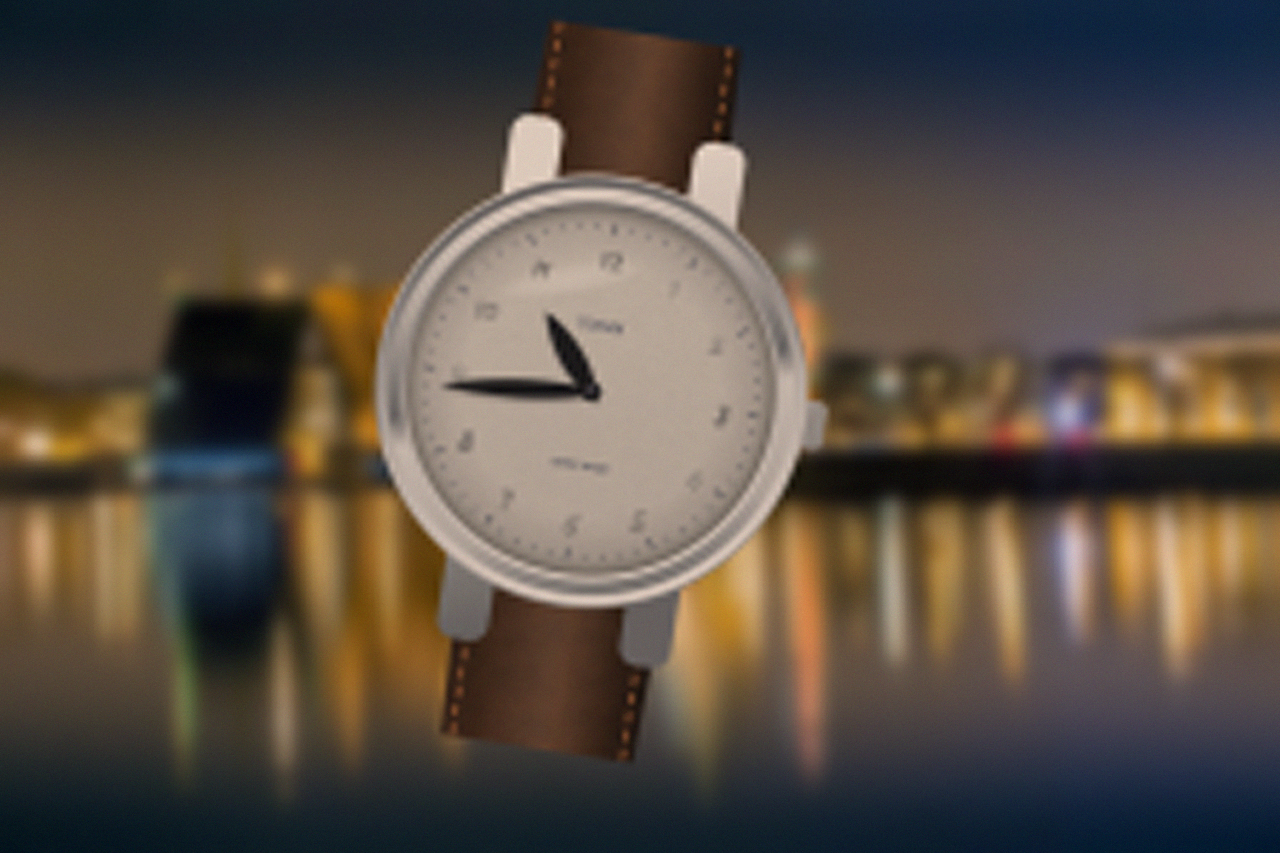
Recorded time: 10:44
